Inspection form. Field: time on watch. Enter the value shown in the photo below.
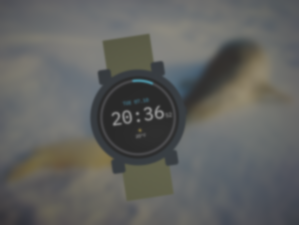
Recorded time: 20:36
